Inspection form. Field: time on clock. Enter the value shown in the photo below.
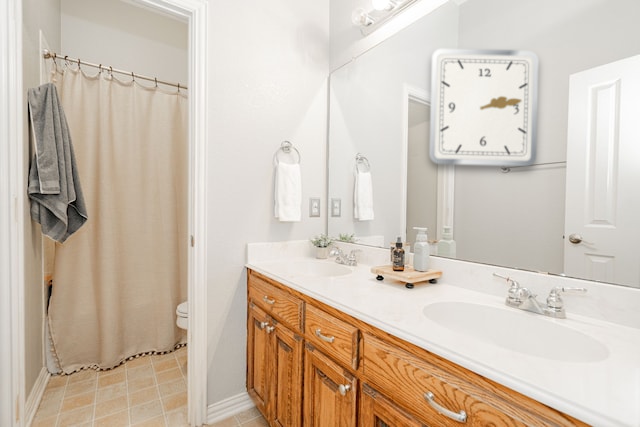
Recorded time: 2:13
